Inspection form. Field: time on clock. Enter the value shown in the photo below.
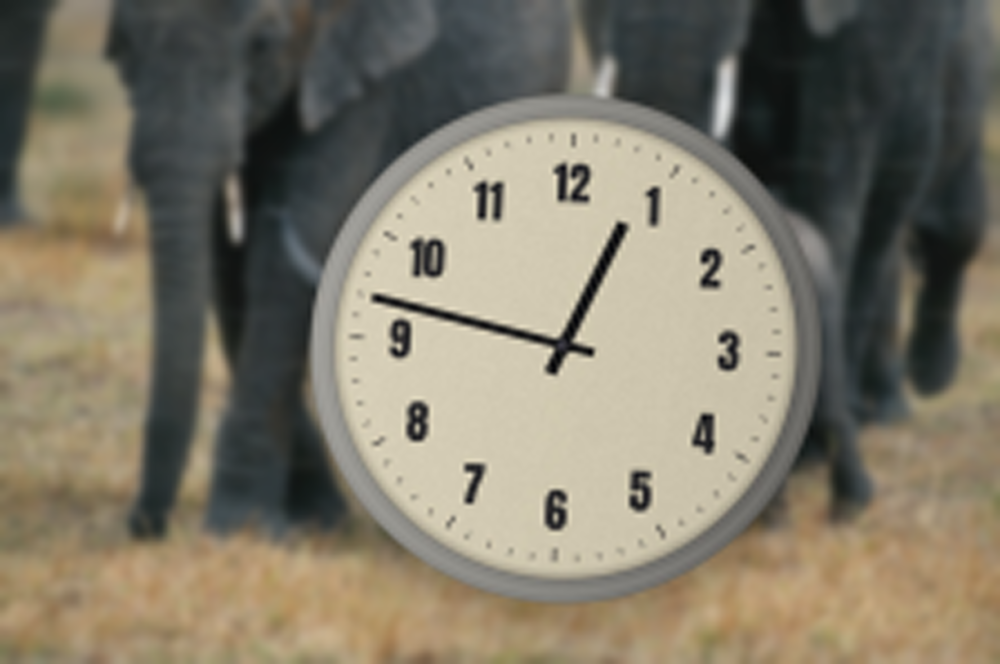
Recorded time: 12:47
